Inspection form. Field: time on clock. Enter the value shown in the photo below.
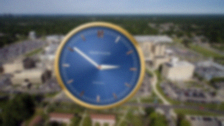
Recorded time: 2:51
